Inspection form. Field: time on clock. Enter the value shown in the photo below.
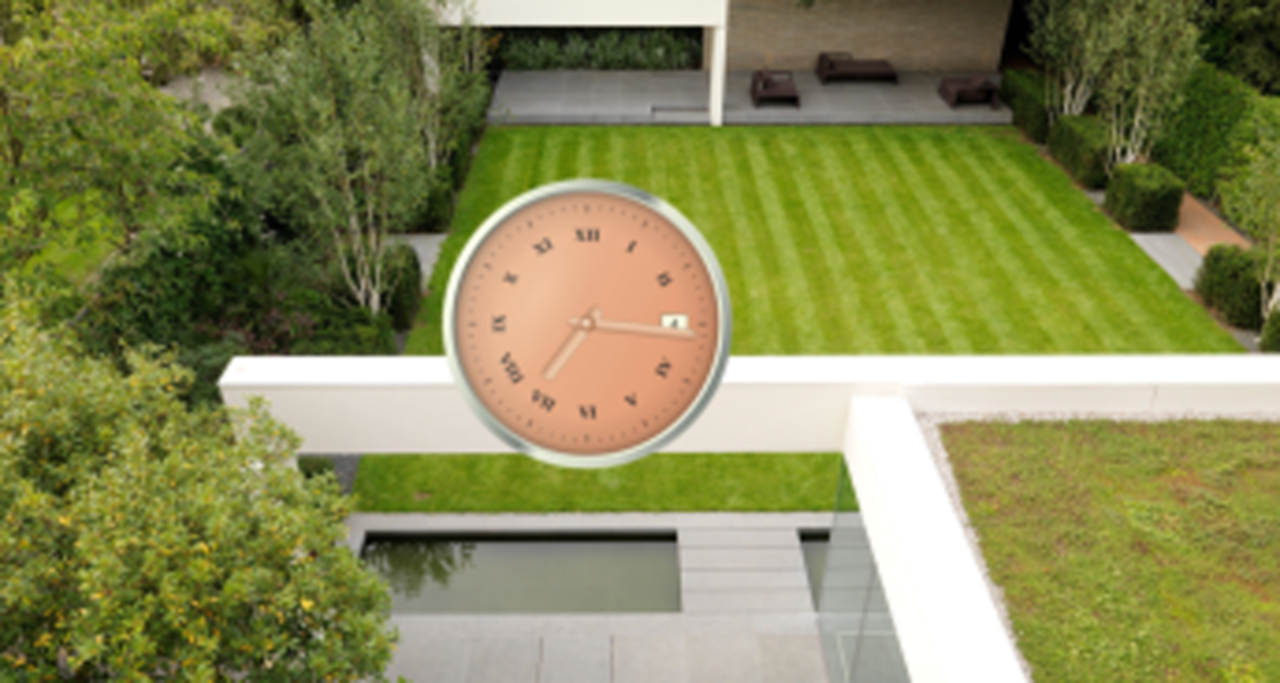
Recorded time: 7:16
